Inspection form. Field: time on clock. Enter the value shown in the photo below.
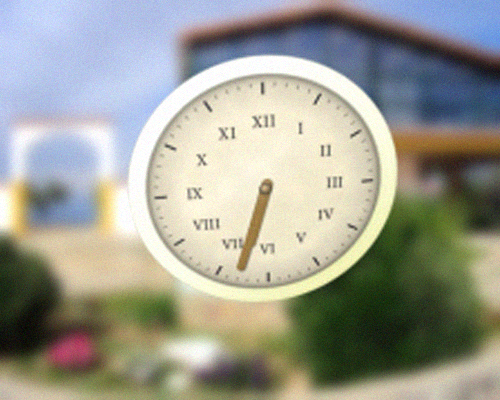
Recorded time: 6:33
